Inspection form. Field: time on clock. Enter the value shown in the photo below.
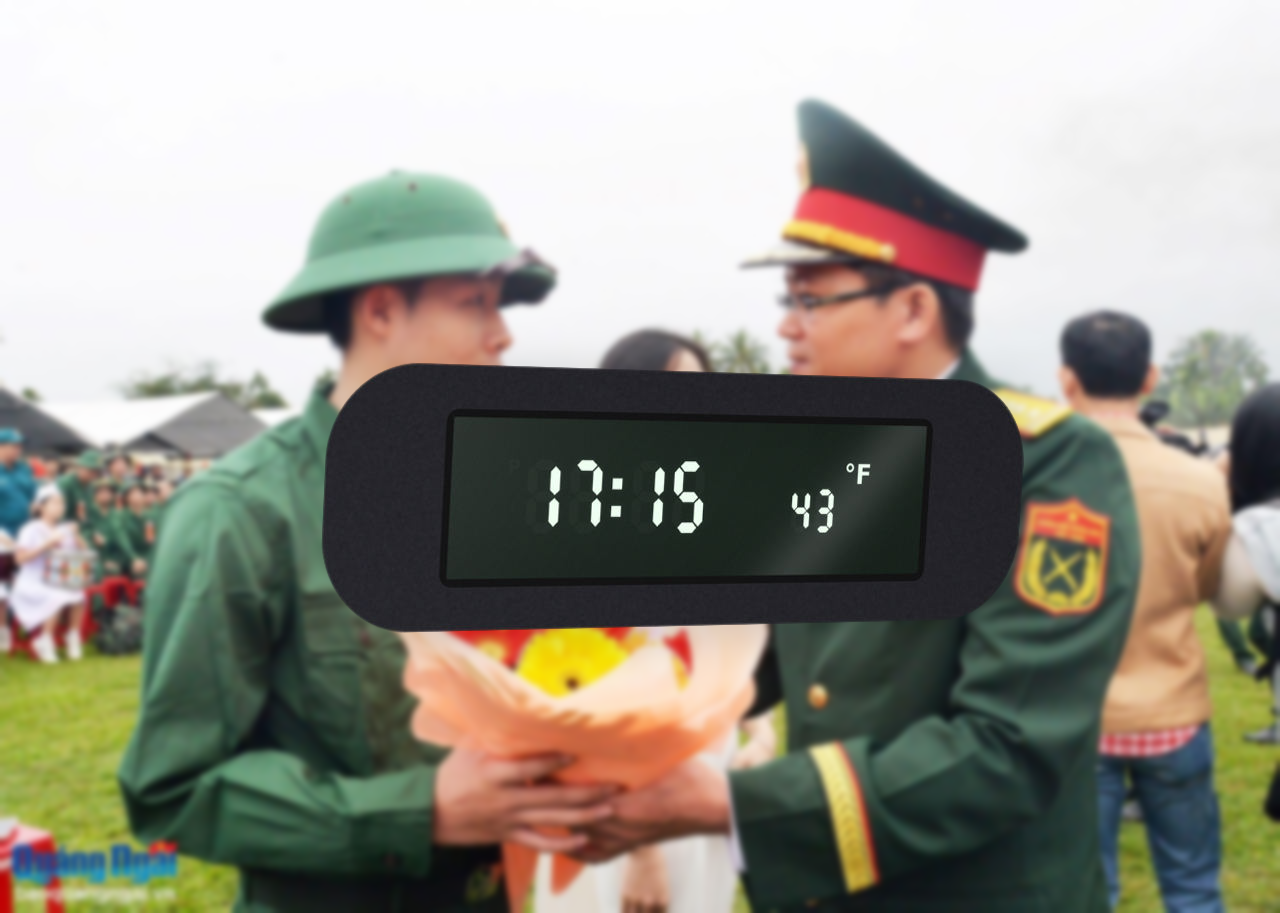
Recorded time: 17:15
